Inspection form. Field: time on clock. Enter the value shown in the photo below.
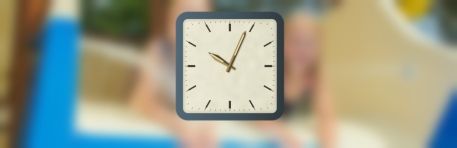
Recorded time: 10:04
